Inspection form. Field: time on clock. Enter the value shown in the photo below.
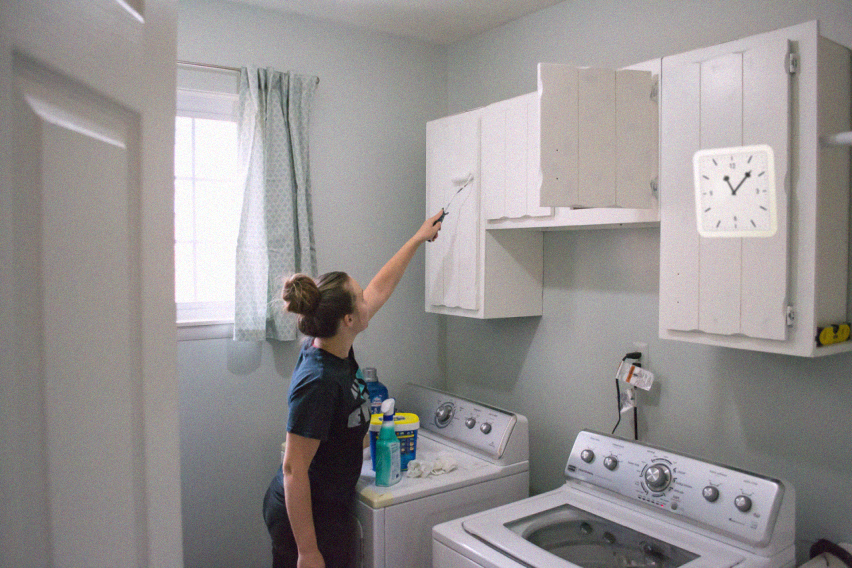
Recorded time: 11:07
